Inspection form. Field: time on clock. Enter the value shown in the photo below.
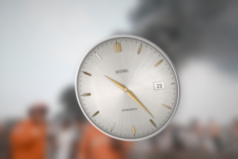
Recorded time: 10:24
